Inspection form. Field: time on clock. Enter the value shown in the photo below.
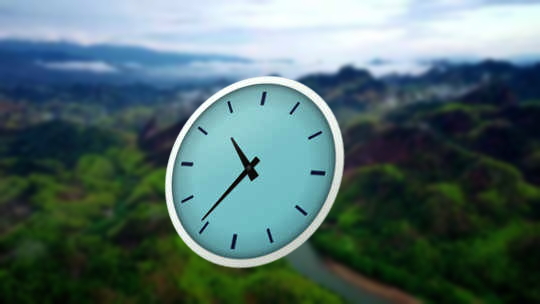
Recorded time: 10:36
